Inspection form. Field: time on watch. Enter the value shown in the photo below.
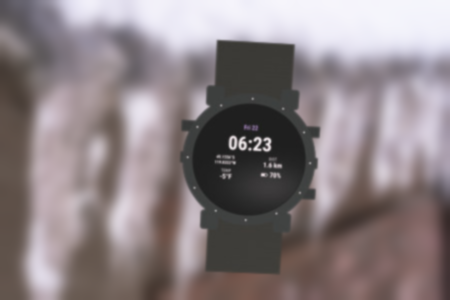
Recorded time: 6:23
